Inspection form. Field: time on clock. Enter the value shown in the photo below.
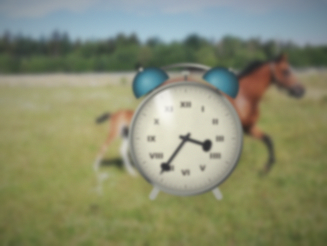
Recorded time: 3:36
